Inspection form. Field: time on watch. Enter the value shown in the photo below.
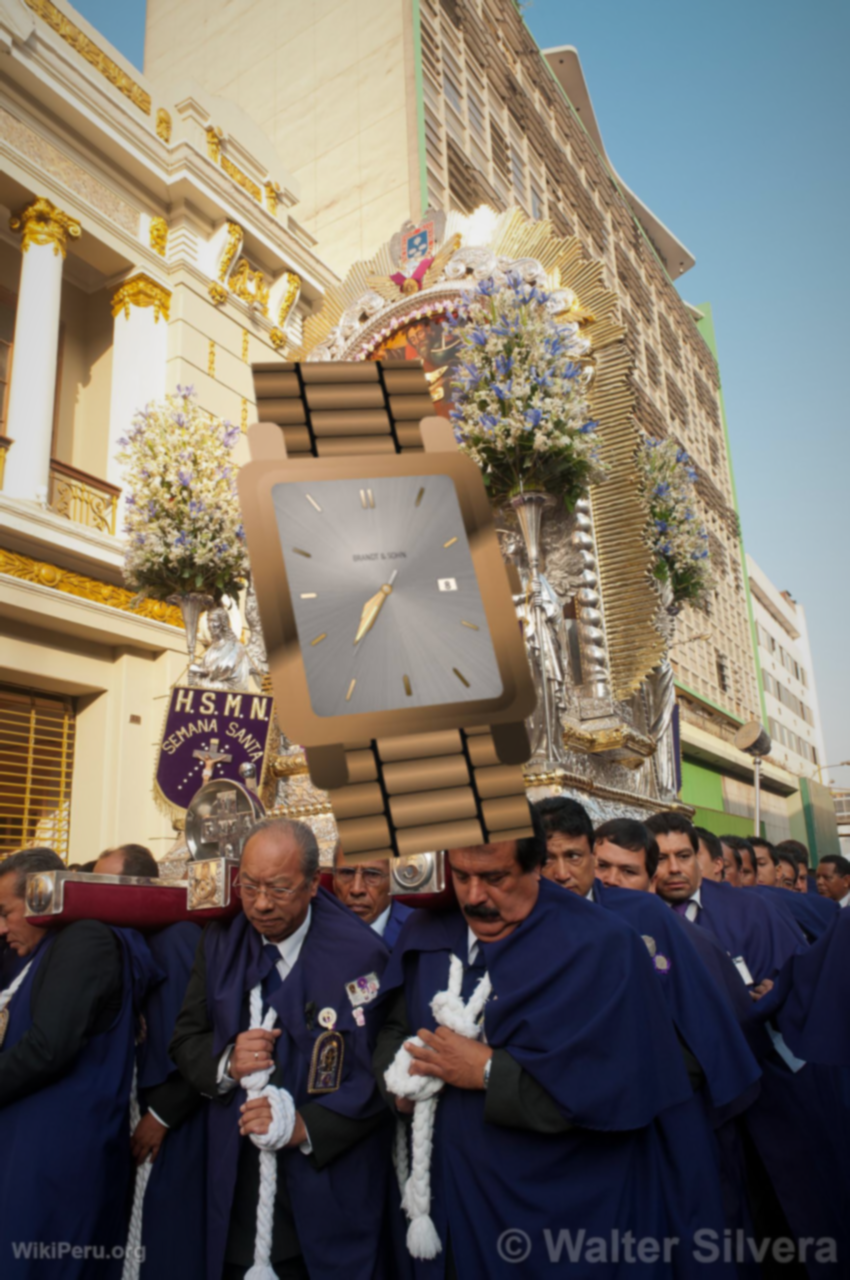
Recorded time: 7:36:36
